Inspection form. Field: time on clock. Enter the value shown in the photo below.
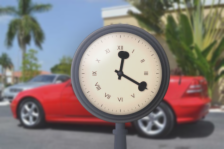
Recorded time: 12:20
